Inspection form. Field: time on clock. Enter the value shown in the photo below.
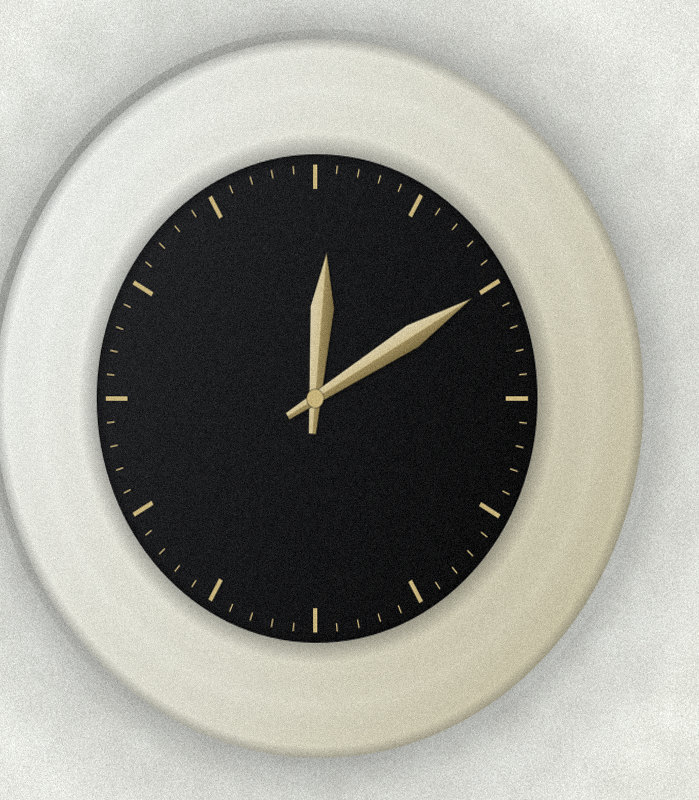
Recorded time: 12:10
